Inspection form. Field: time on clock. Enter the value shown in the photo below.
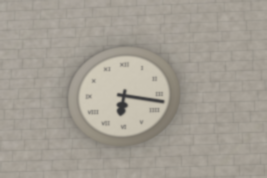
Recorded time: 6:17
